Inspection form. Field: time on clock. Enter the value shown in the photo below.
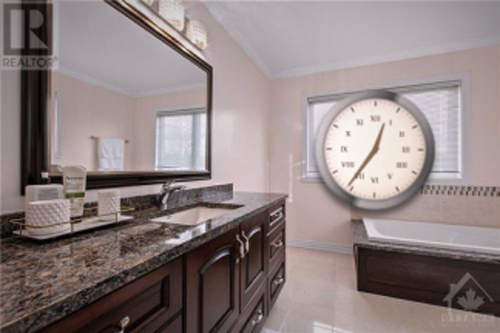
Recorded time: 12:36
